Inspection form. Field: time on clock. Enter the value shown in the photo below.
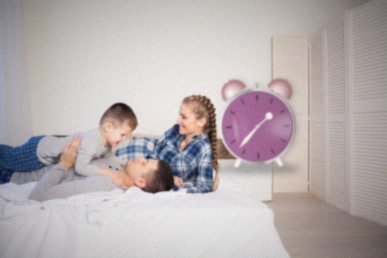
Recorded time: 1:37
